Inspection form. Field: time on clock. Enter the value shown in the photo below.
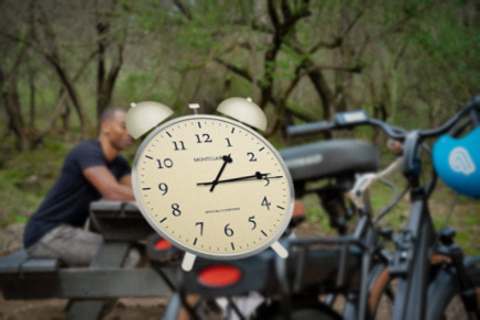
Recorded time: 1:14:15
